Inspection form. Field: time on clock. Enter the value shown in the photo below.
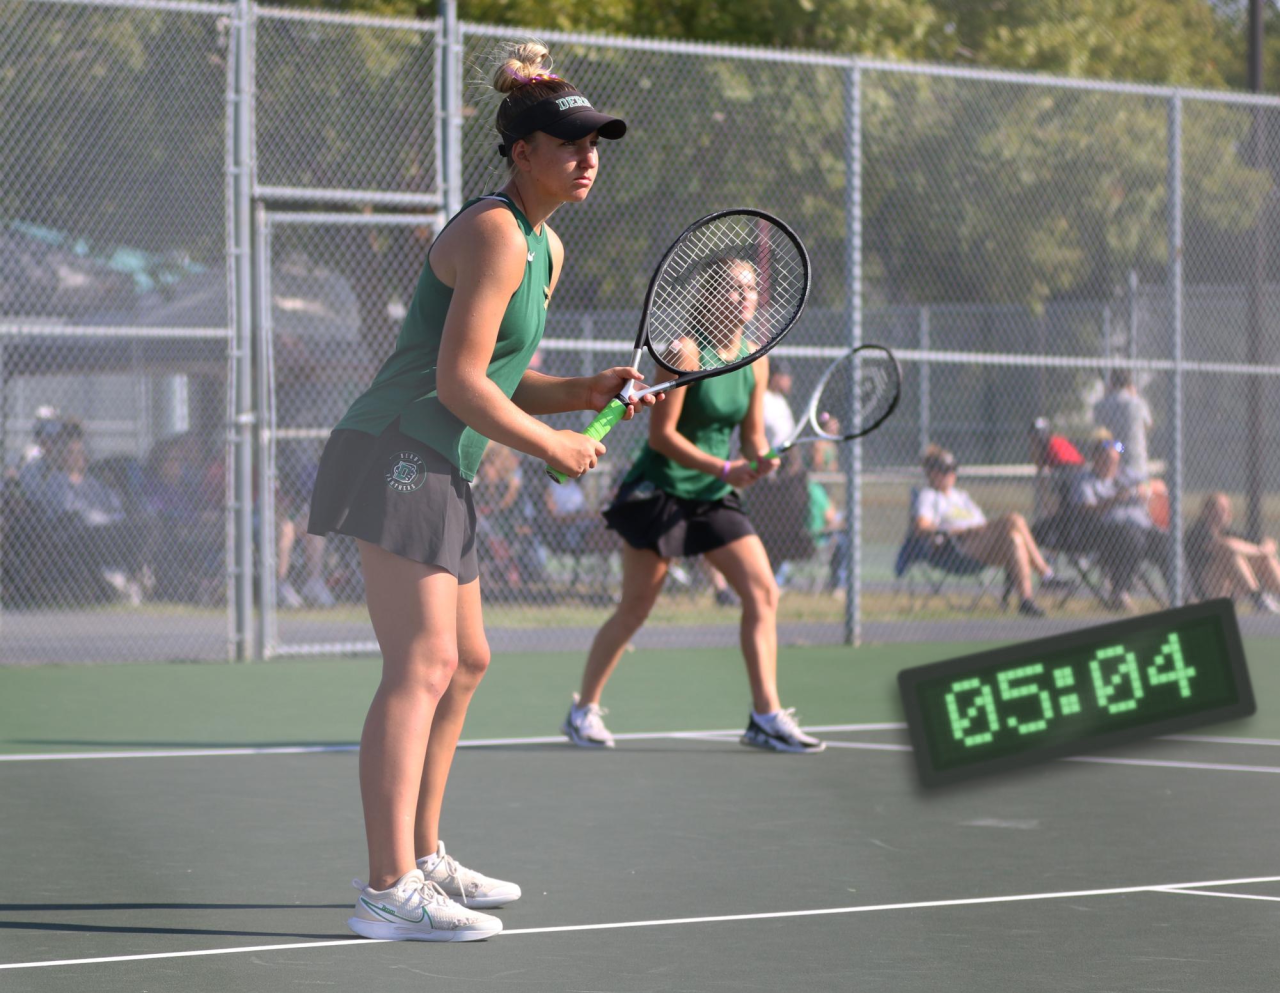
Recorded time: 5:04
